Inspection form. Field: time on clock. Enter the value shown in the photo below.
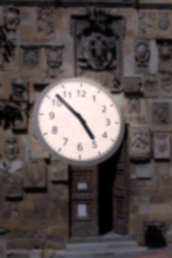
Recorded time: 4:52
